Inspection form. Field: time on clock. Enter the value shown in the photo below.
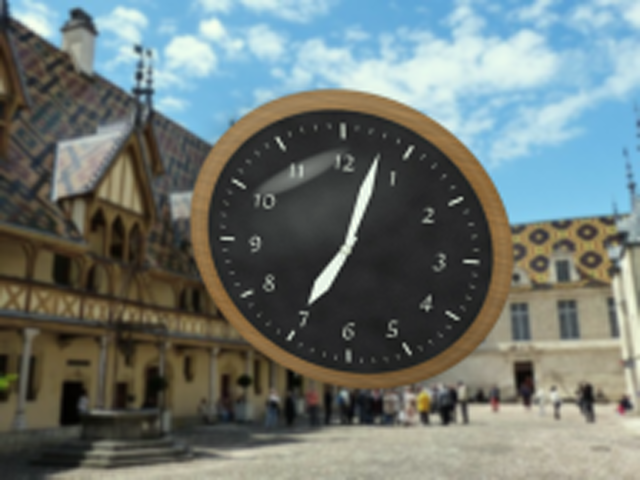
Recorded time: 7:03
